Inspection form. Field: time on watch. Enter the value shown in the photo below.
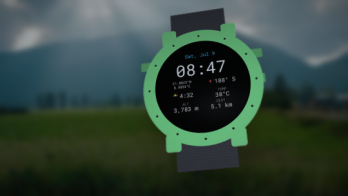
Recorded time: 8:47
